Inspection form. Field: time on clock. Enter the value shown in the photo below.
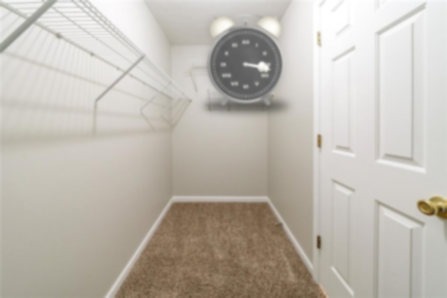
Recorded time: 3:17
